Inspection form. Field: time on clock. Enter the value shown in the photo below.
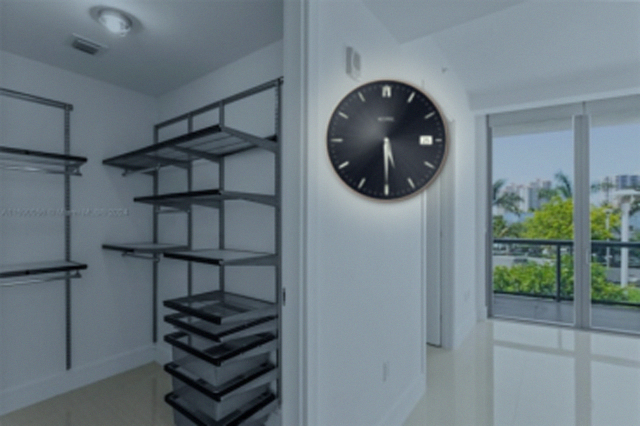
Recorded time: 5:30
